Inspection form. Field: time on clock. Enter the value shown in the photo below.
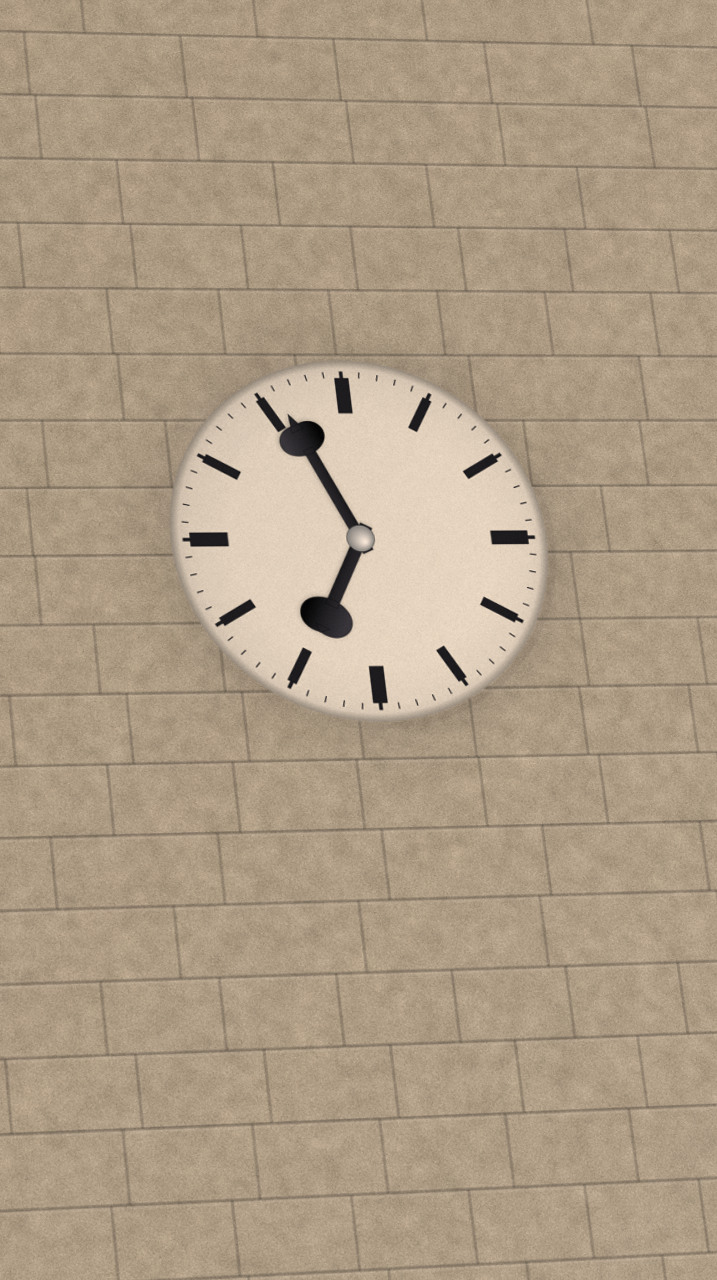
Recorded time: 6:56
